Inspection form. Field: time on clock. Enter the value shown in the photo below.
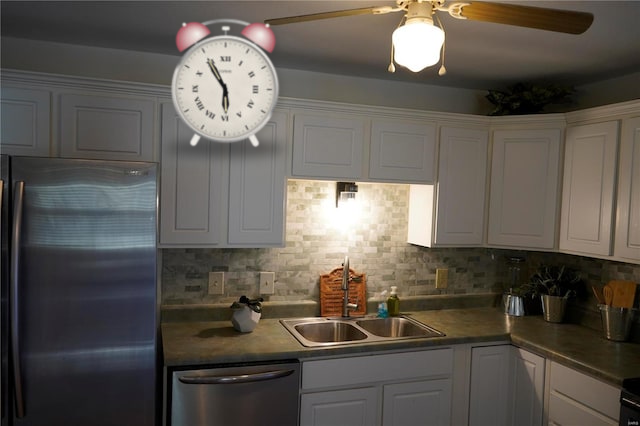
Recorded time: 5:55
